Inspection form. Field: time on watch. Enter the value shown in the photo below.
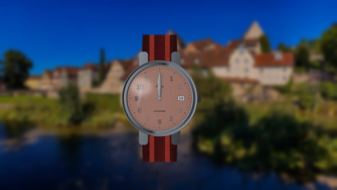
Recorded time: 12:00
